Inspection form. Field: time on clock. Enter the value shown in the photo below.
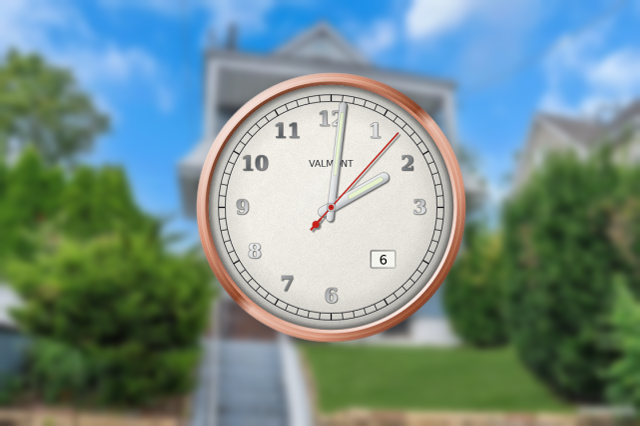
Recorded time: 2:01:07
